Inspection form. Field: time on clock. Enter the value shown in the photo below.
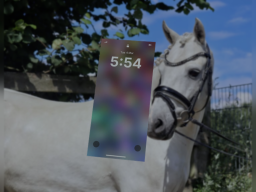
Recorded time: 5:54
